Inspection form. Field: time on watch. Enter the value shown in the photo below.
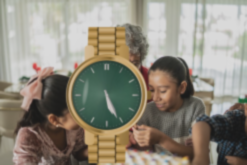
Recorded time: 5:26
